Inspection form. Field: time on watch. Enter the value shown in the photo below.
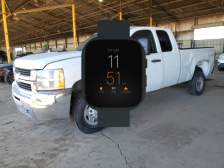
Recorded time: 11:51
